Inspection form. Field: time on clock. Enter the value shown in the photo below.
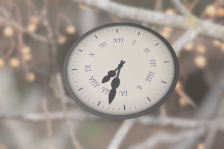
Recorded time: 7:33
